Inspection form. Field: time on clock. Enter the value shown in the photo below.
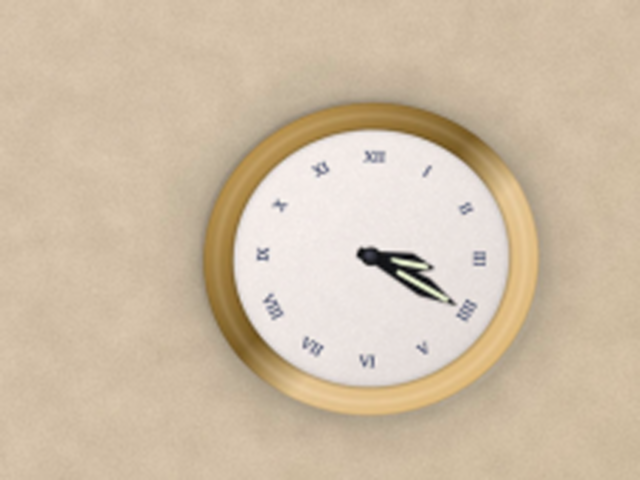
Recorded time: 3:20
